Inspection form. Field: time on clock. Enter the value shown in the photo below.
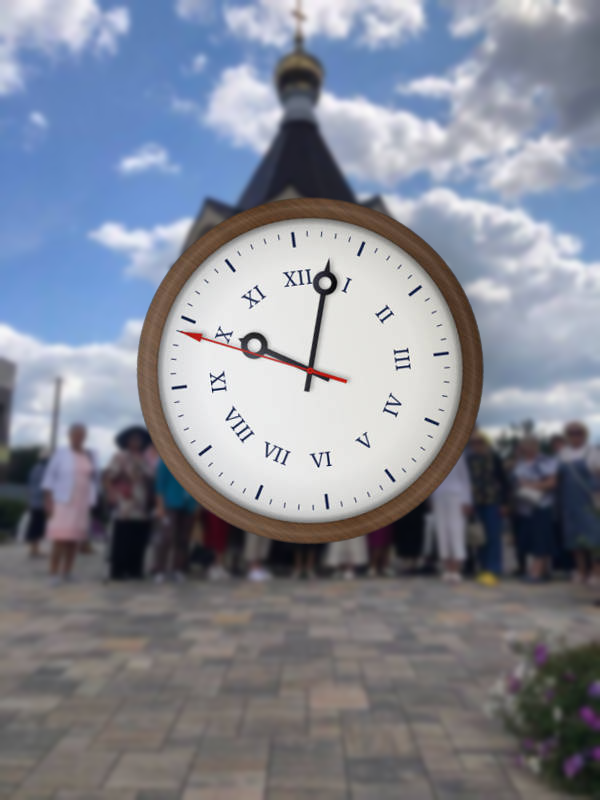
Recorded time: 10:02:49
